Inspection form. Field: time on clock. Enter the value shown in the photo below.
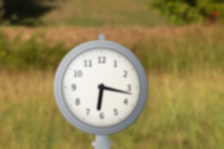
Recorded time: 6:17
